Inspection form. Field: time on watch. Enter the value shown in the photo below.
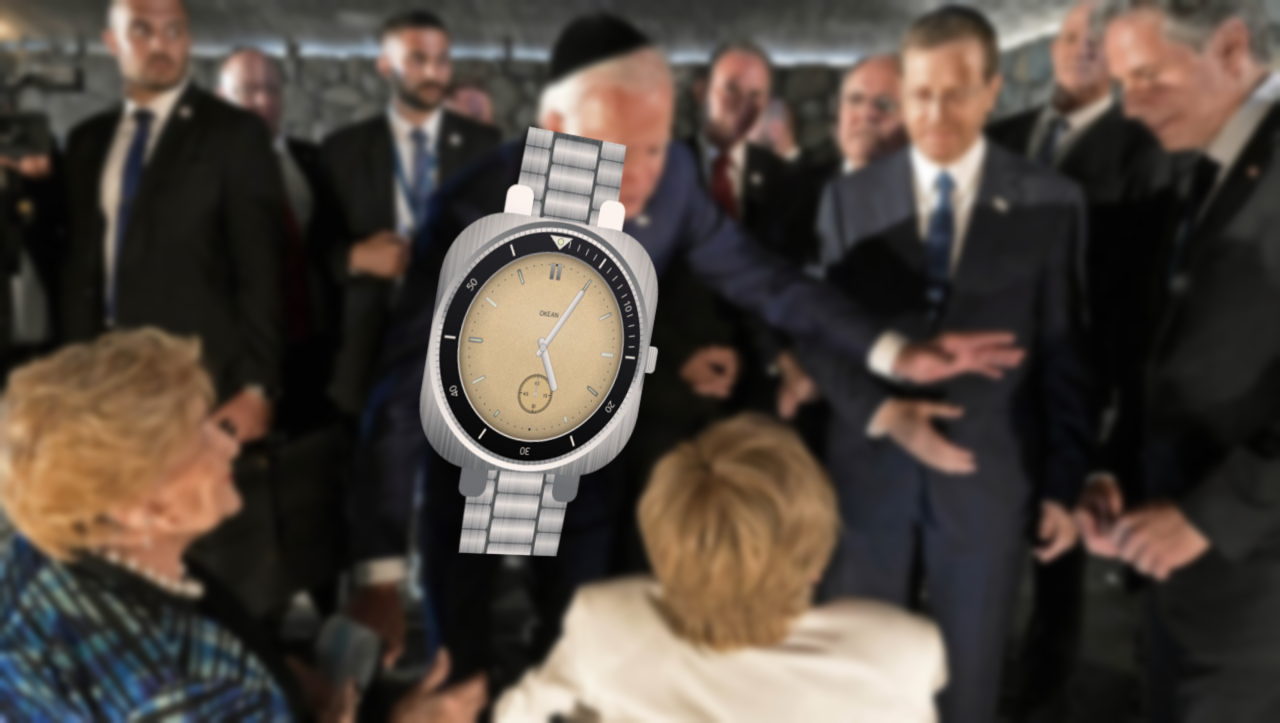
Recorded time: 5:05
